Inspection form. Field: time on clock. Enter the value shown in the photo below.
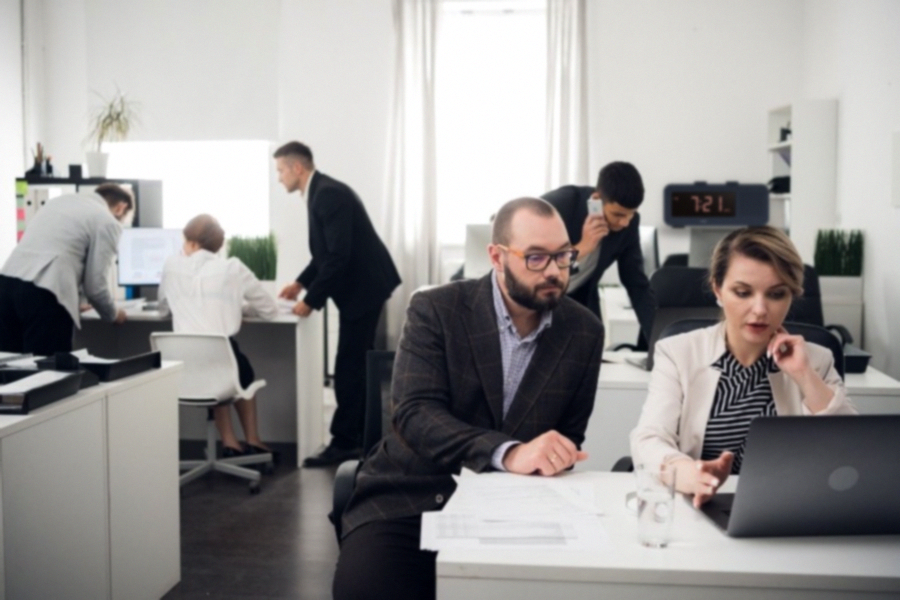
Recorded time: 7:21
